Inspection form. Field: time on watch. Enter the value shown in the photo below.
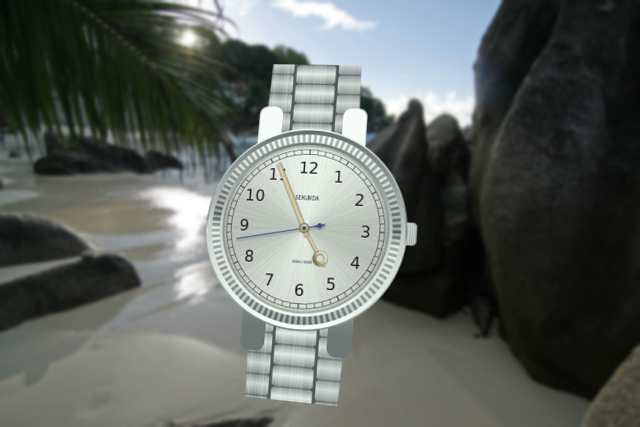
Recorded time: 4:55:43
